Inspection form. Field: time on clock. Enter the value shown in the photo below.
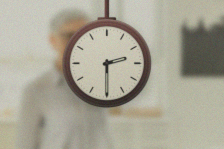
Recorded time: 2:30
